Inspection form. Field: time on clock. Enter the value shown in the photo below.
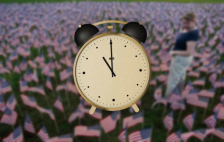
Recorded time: 11:00
